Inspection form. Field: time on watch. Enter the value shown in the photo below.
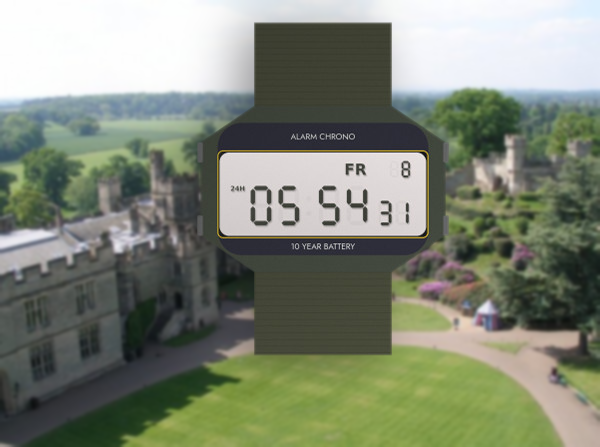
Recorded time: 5:54:31
